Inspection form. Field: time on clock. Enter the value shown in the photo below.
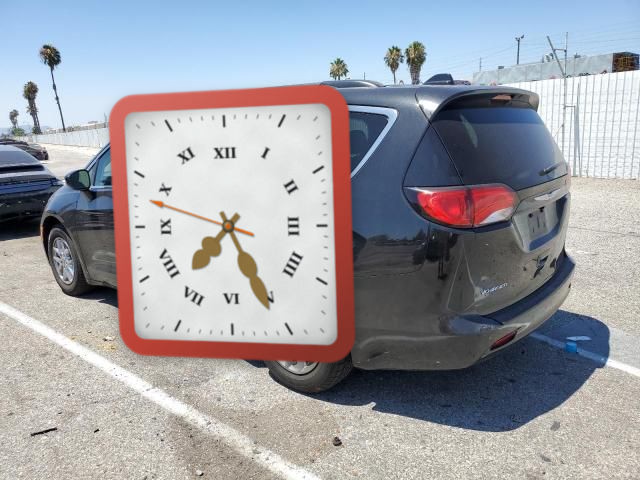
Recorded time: 7:25:48
